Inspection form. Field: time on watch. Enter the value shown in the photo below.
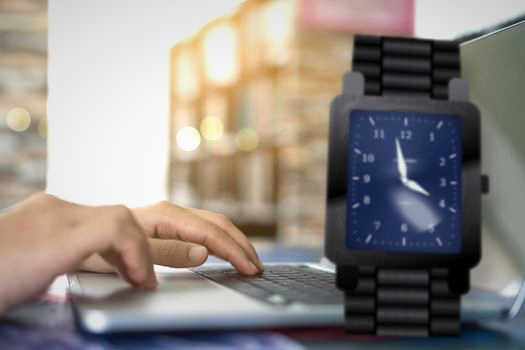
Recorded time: 3:58
